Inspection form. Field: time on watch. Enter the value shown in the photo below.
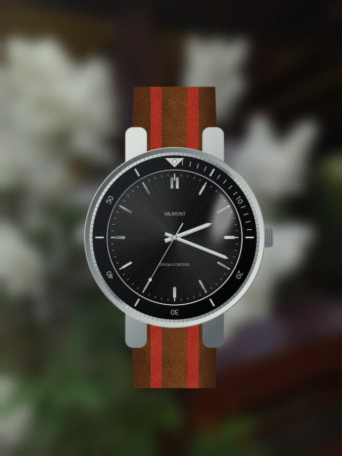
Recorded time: 2:18:35
